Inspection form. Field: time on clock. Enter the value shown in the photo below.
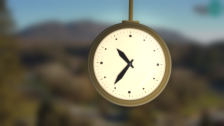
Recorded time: 10:36
